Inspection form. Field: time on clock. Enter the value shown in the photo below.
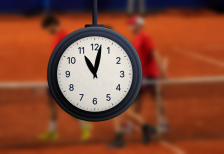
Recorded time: 11:02
